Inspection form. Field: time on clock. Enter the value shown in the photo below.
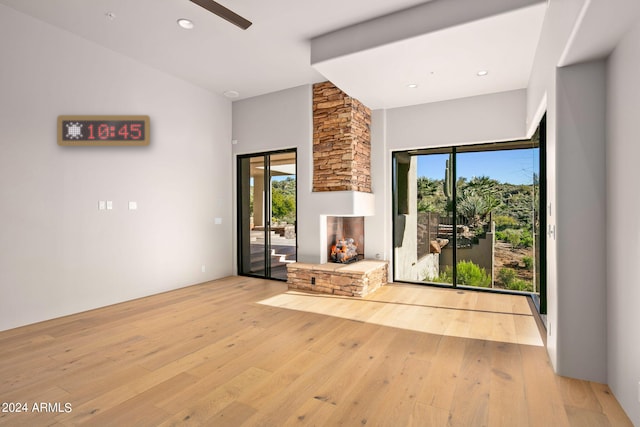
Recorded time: 10:45
